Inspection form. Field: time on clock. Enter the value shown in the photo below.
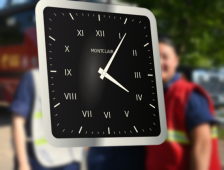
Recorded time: 4:06
